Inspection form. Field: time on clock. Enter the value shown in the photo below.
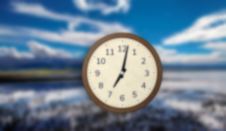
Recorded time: 7:02
